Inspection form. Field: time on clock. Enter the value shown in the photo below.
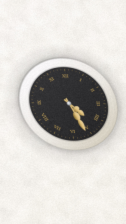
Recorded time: 4:26
